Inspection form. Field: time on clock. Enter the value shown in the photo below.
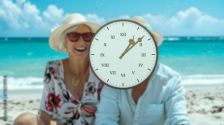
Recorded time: 1:08
